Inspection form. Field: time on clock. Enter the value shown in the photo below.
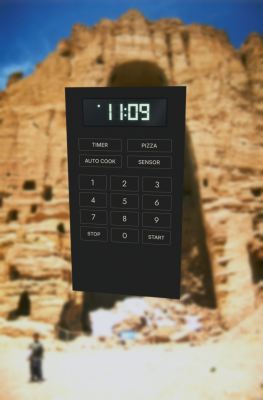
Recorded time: 11:09
